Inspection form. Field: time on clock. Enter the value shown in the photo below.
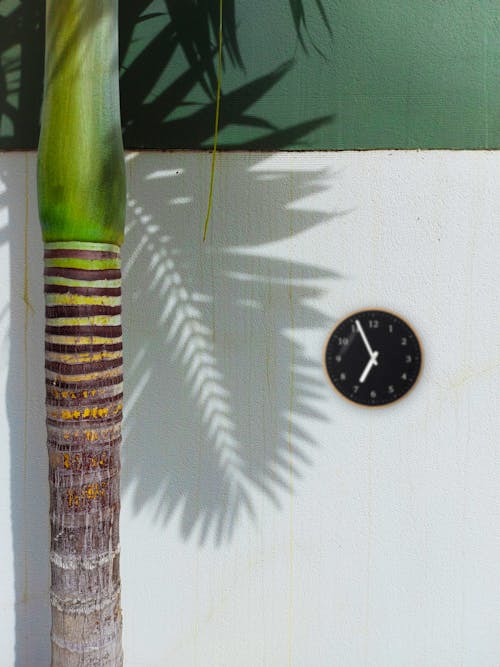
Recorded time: 6:56
